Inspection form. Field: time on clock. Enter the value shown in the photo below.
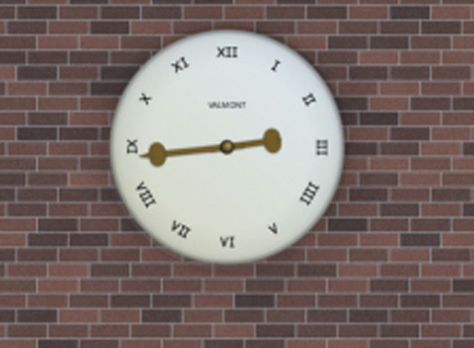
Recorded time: 2:44
